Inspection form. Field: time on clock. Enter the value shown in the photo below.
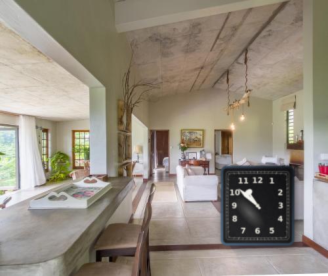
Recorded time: 10:52
